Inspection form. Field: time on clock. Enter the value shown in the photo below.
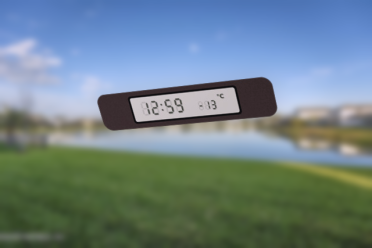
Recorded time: 12:59
